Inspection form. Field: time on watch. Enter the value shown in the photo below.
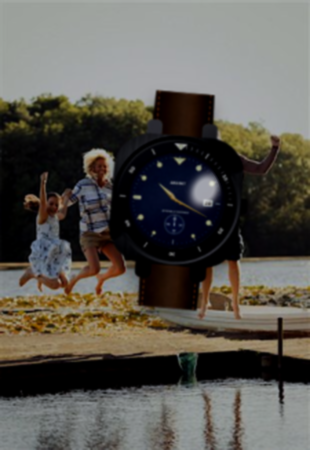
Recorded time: 10:19
